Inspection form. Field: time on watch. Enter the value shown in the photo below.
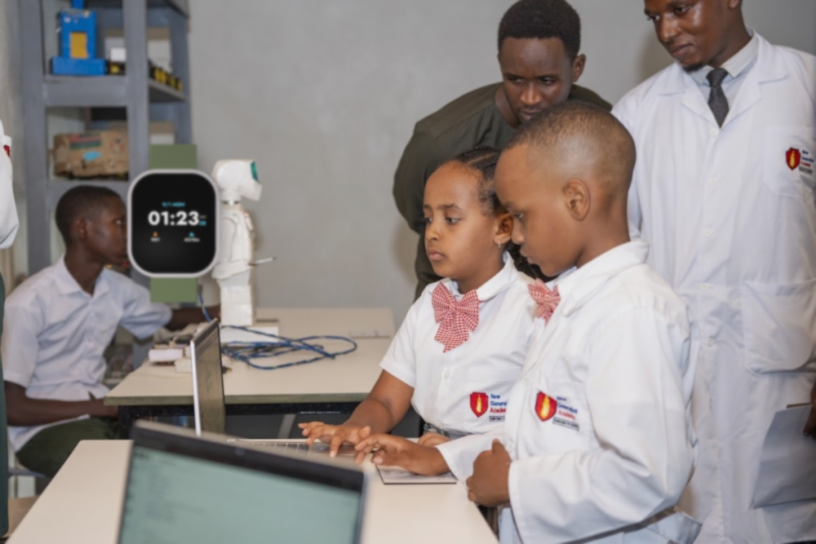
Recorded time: 1:23
